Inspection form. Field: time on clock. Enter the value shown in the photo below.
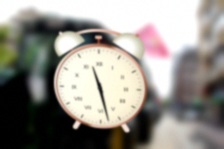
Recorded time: 11:28
